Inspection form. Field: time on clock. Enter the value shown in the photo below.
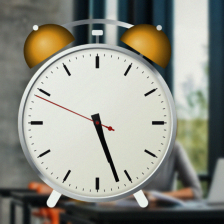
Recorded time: 5:26:49
